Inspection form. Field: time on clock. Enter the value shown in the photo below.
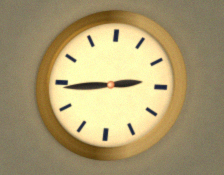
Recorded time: 2:44
